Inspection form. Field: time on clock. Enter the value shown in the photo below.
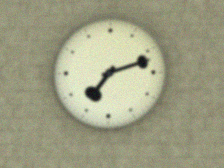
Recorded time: 7:12
